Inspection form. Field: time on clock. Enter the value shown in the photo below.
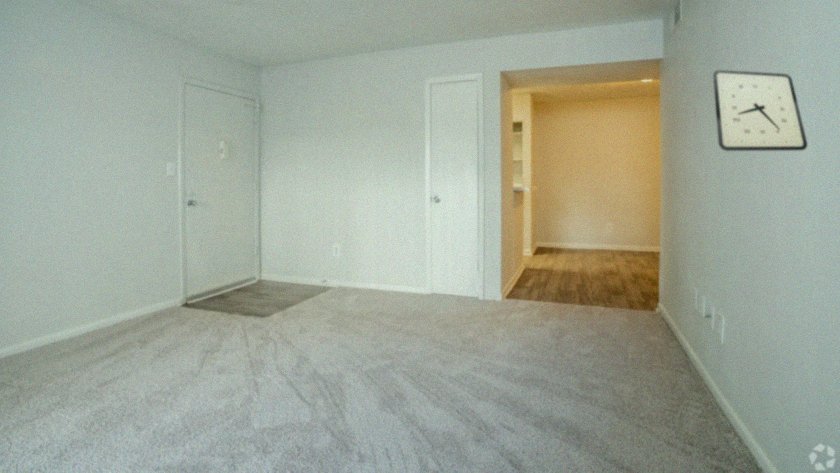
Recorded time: 8:24
